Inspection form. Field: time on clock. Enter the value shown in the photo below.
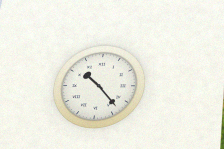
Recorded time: 10:23
